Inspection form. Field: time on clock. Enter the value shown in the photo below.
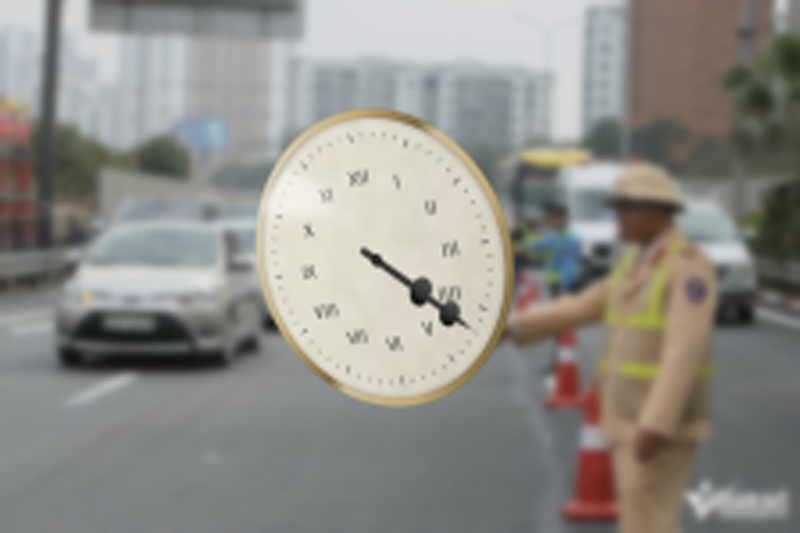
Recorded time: 4:22
